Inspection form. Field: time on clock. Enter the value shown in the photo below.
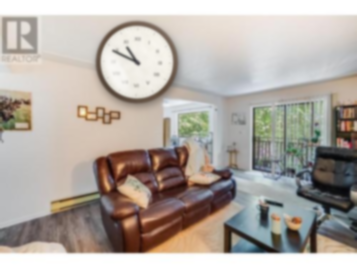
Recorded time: 10:49
